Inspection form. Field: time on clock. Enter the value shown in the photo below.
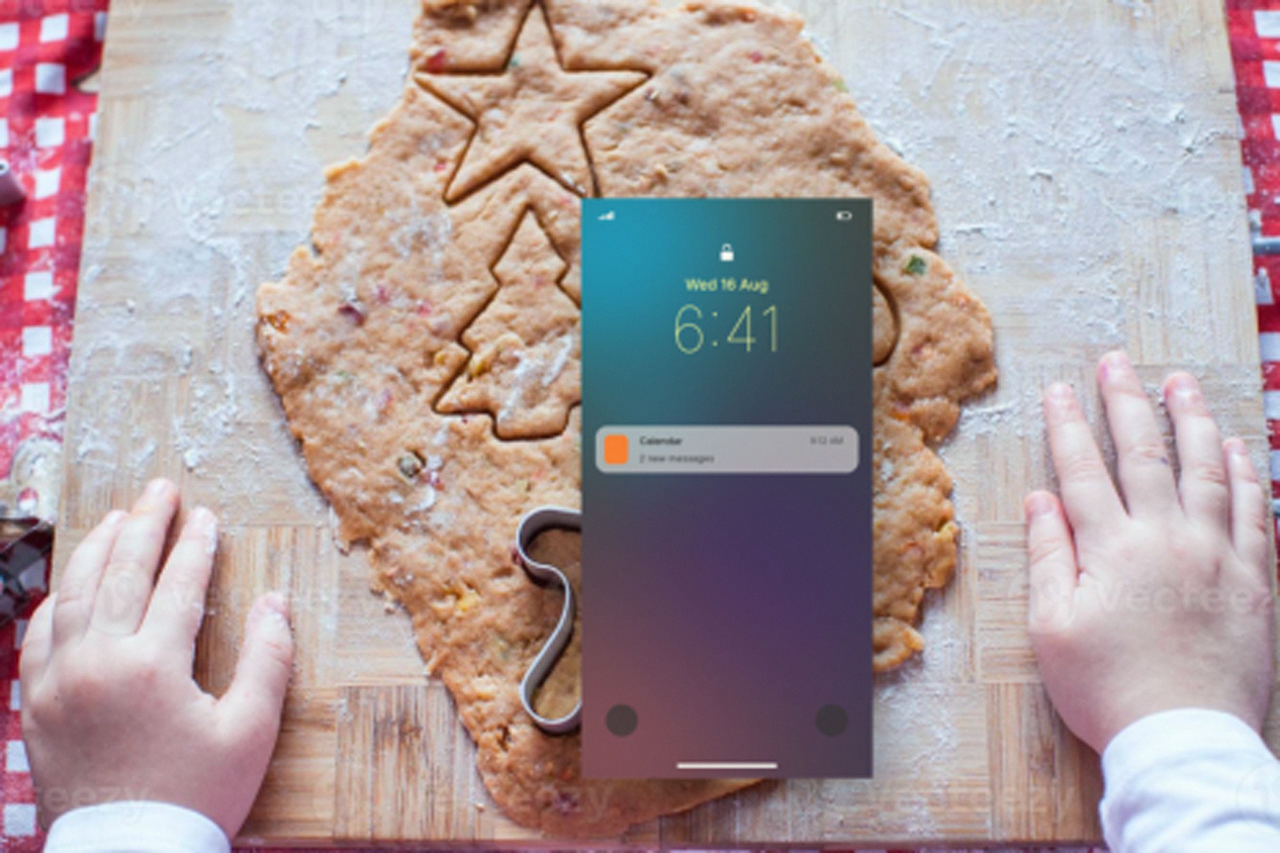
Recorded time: 6:41
